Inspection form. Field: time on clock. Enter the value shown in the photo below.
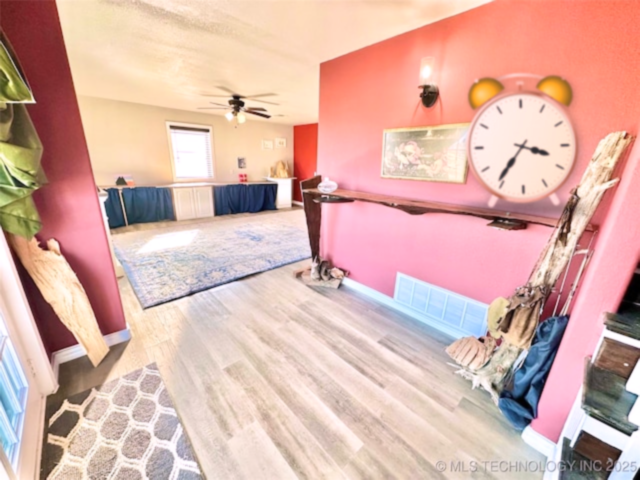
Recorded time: 3:36
